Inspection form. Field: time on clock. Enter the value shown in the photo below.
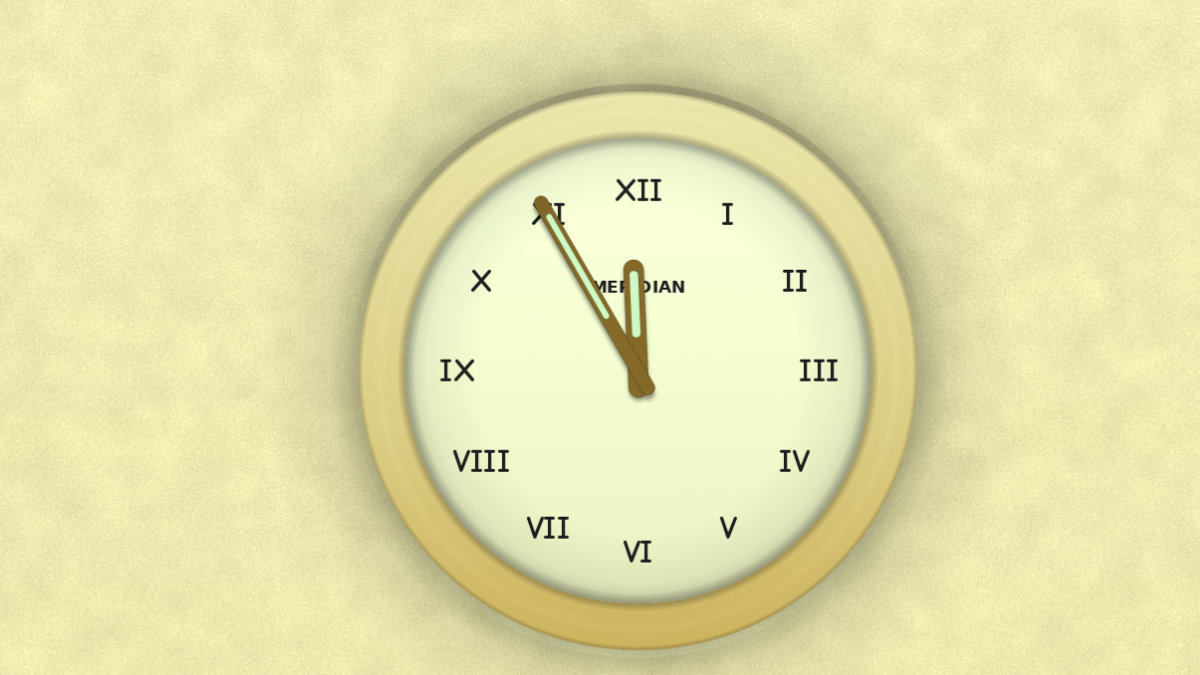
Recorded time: 11:55
